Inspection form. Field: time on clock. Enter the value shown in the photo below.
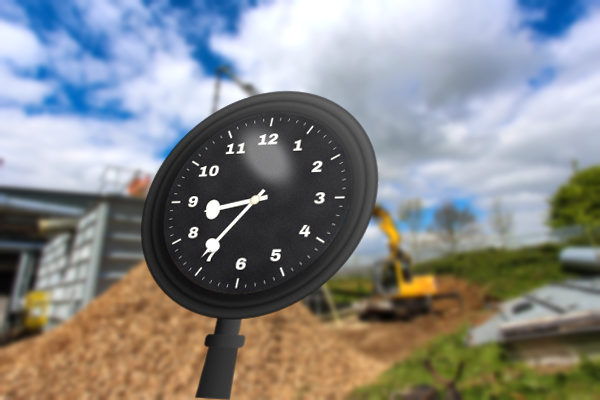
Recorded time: 8:36
